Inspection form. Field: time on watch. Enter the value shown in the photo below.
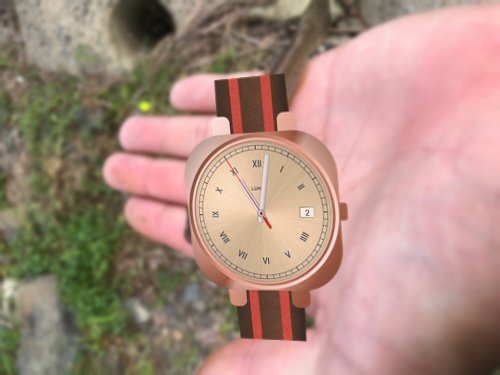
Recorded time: 11:01:55
